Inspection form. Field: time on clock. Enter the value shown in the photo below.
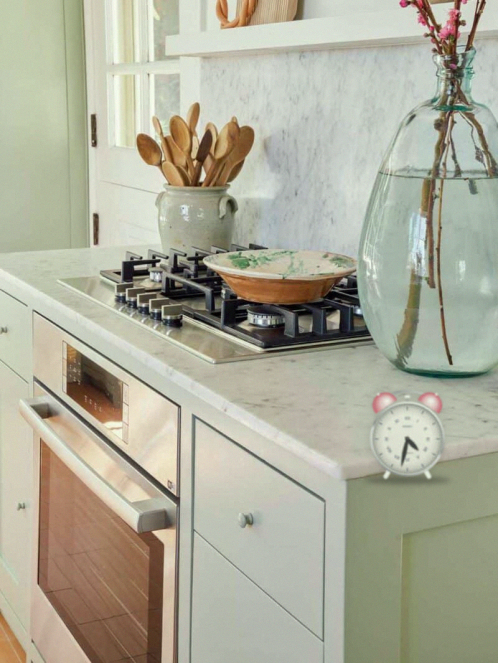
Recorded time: 4:32
